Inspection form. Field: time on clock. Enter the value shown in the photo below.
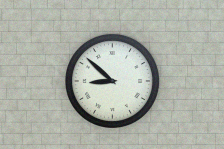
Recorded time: 8:52
